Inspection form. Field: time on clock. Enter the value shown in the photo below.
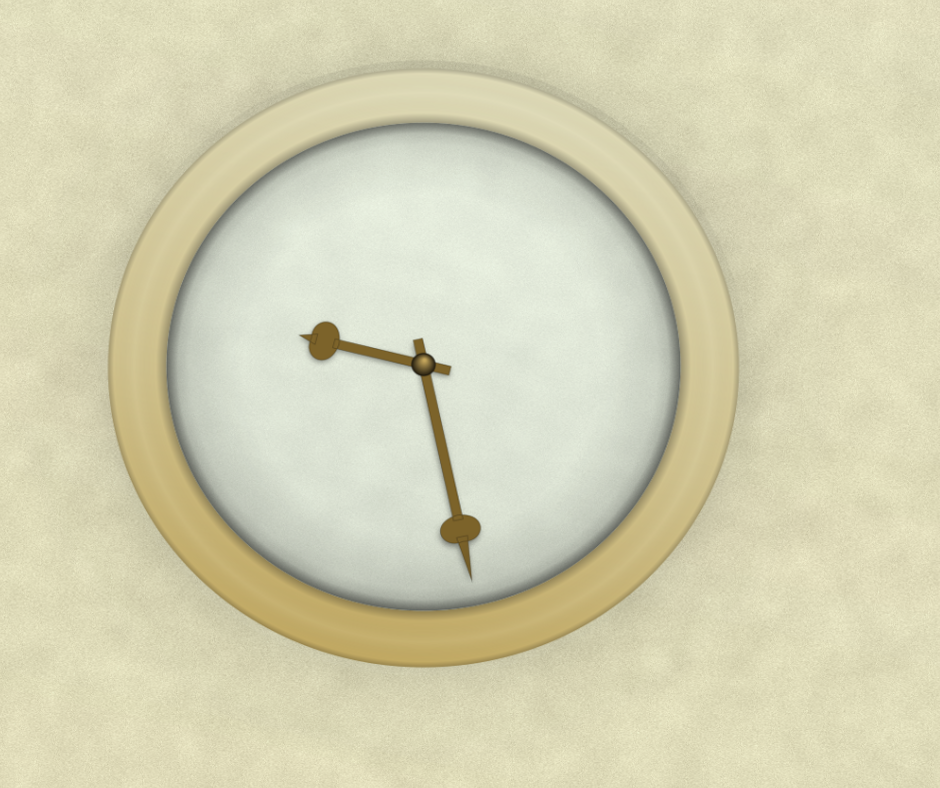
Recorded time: 9:28
